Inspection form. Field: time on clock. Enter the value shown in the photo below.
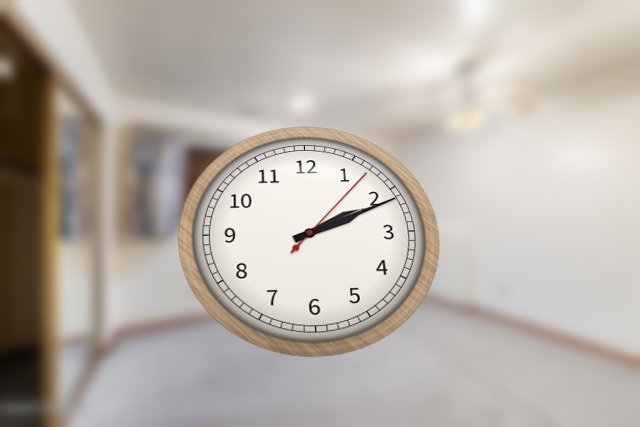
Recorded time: 2:11:07
